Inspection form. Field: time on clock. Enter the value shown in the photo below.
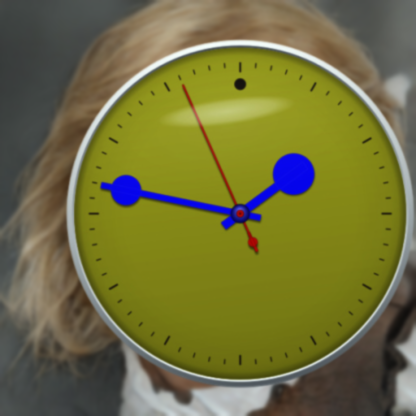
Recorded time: 1:46:56
